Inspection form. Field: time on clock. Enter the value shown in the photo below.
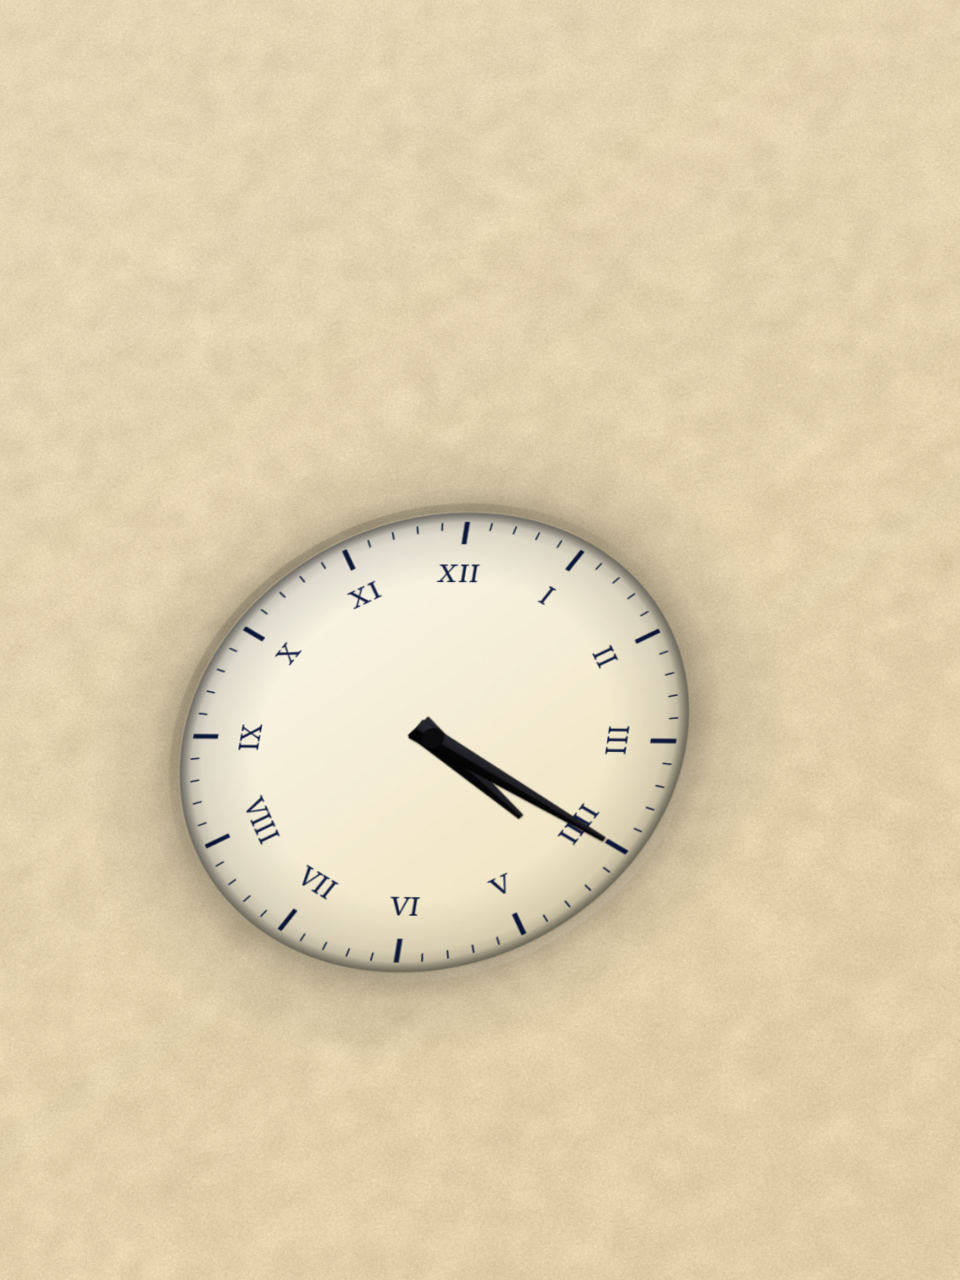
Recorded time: 4:20
